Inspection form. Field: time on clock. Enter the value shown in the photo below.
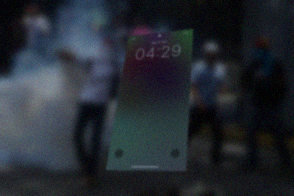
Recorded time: 4:29
